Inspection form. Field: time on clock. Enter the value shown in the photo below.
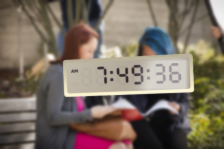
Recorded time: 7:49:36
